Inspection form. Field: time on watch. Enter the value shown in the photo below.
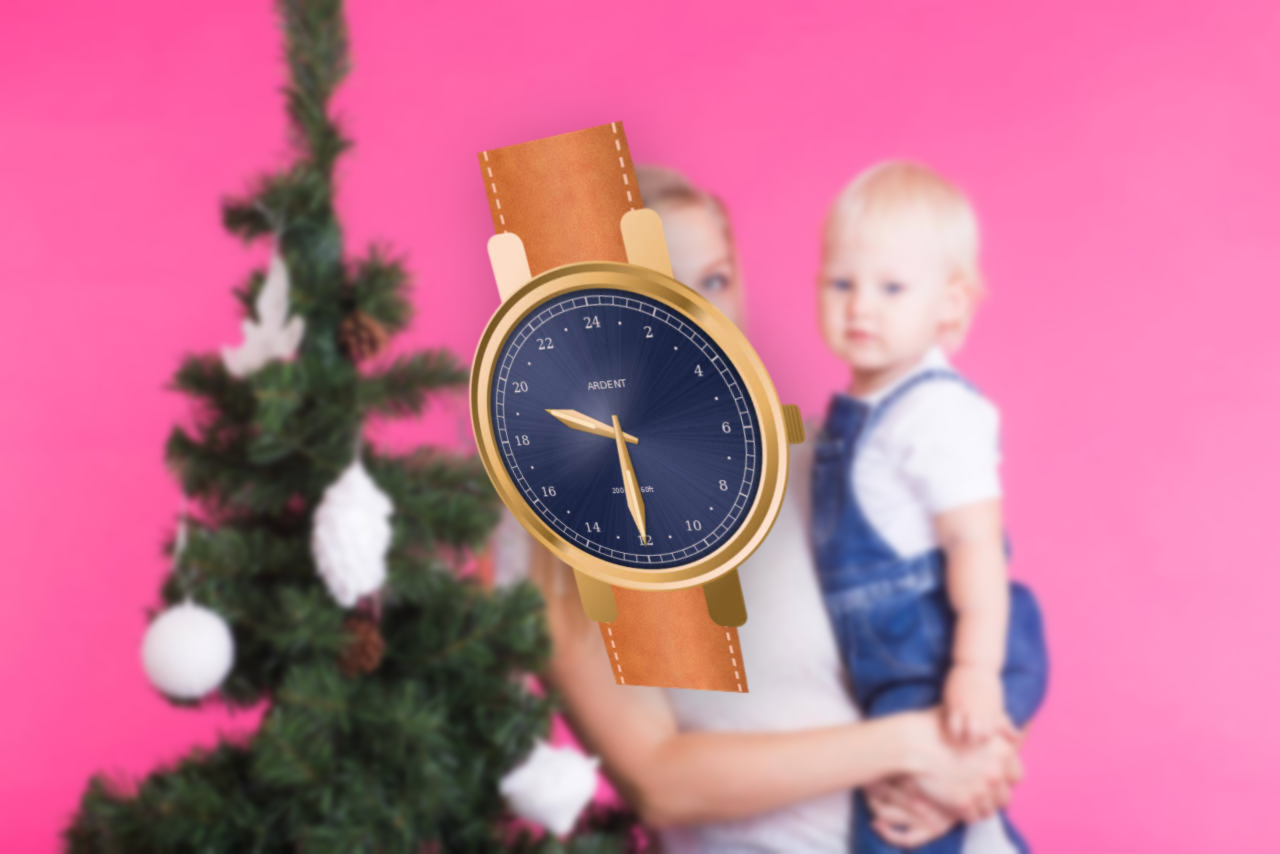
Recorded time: 19:30
